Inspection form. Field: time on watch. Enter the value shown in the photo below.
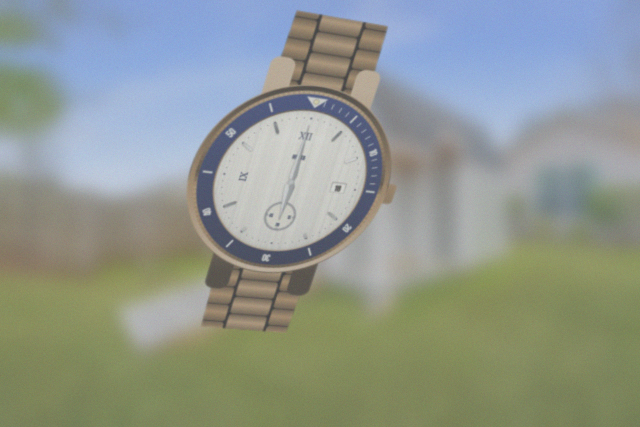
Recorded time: 6:00
